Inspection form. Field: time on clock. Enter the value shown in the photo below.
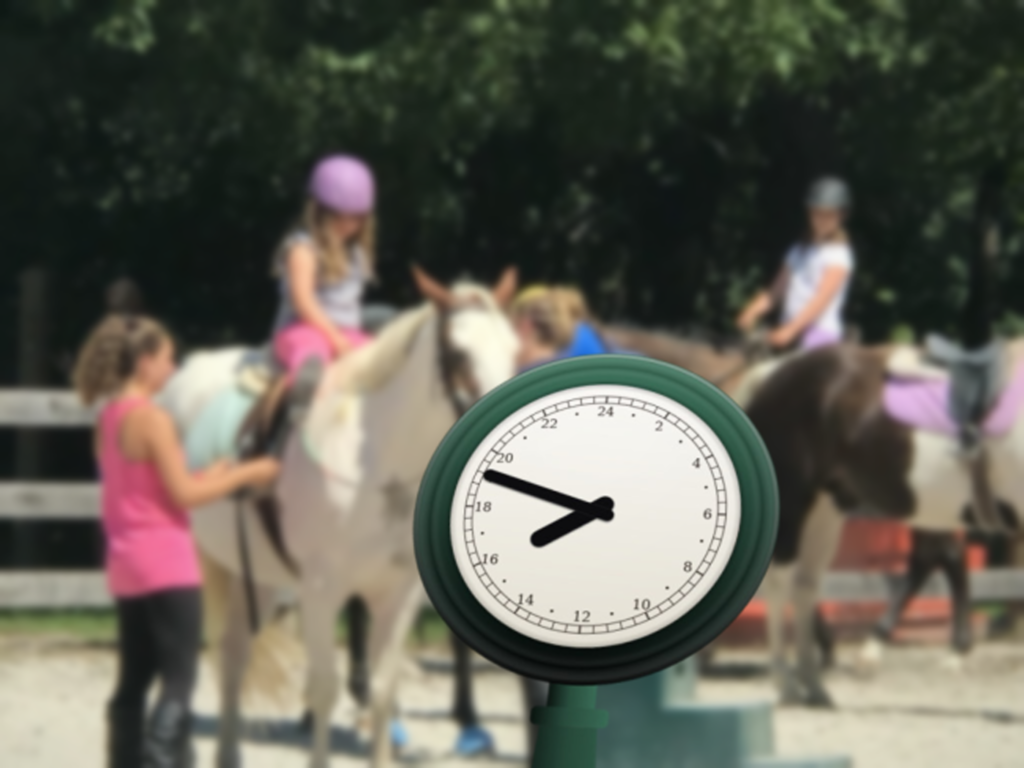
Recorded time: 15:48
